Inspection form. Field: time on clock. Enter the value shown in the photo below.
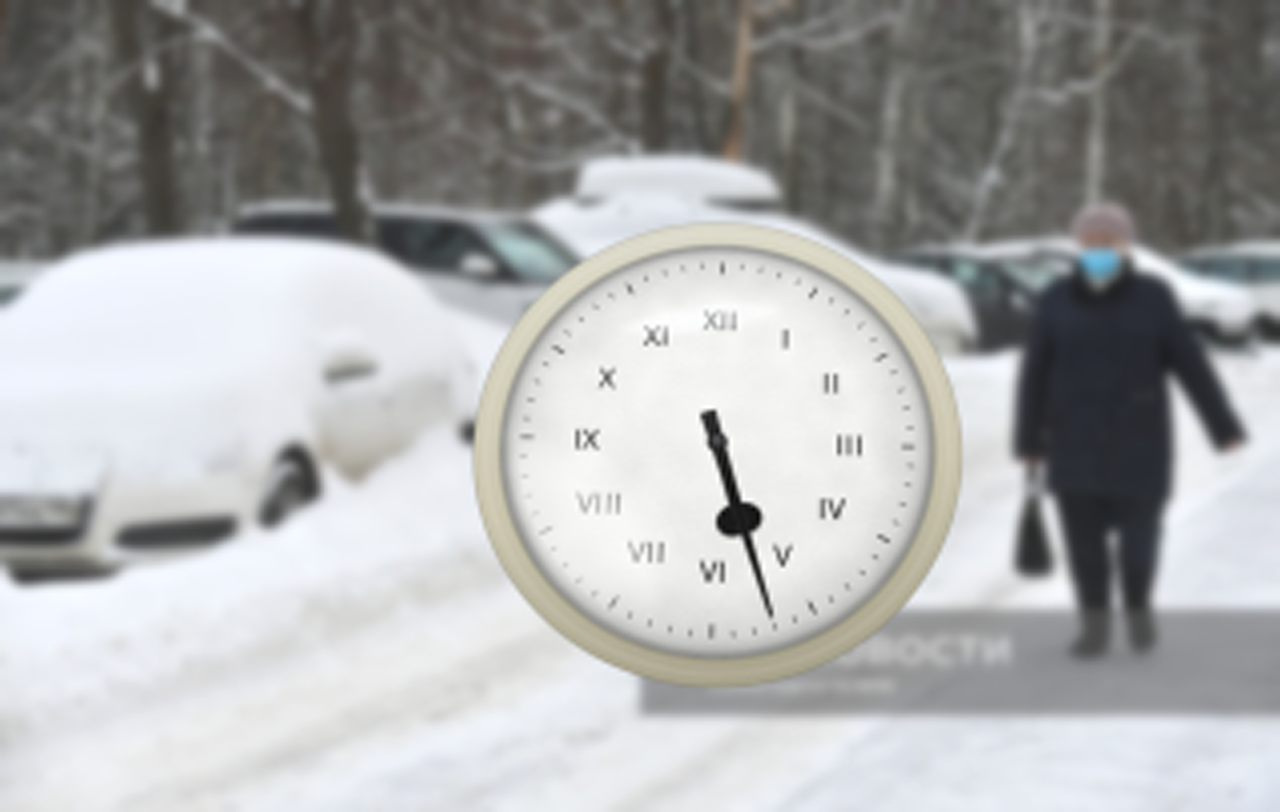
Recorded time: 5:27
